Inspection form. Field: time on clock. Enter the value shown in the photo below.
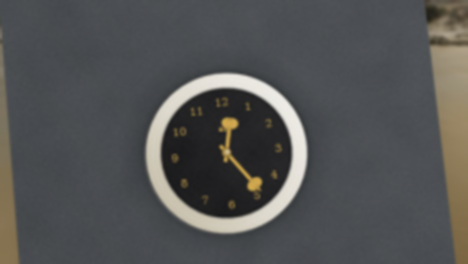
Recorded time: 12:24
